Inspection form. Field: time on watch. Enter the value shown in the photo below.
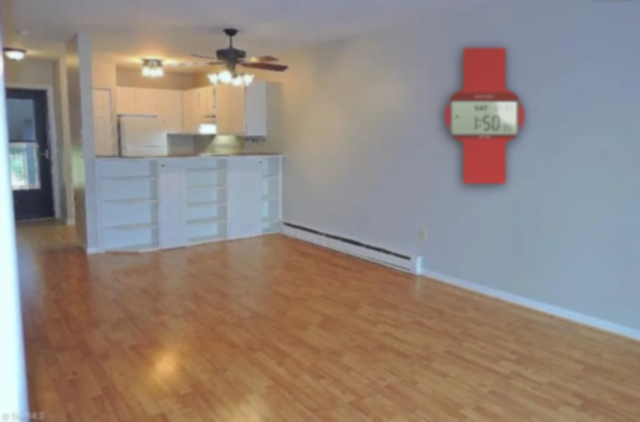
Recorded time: 1:50
